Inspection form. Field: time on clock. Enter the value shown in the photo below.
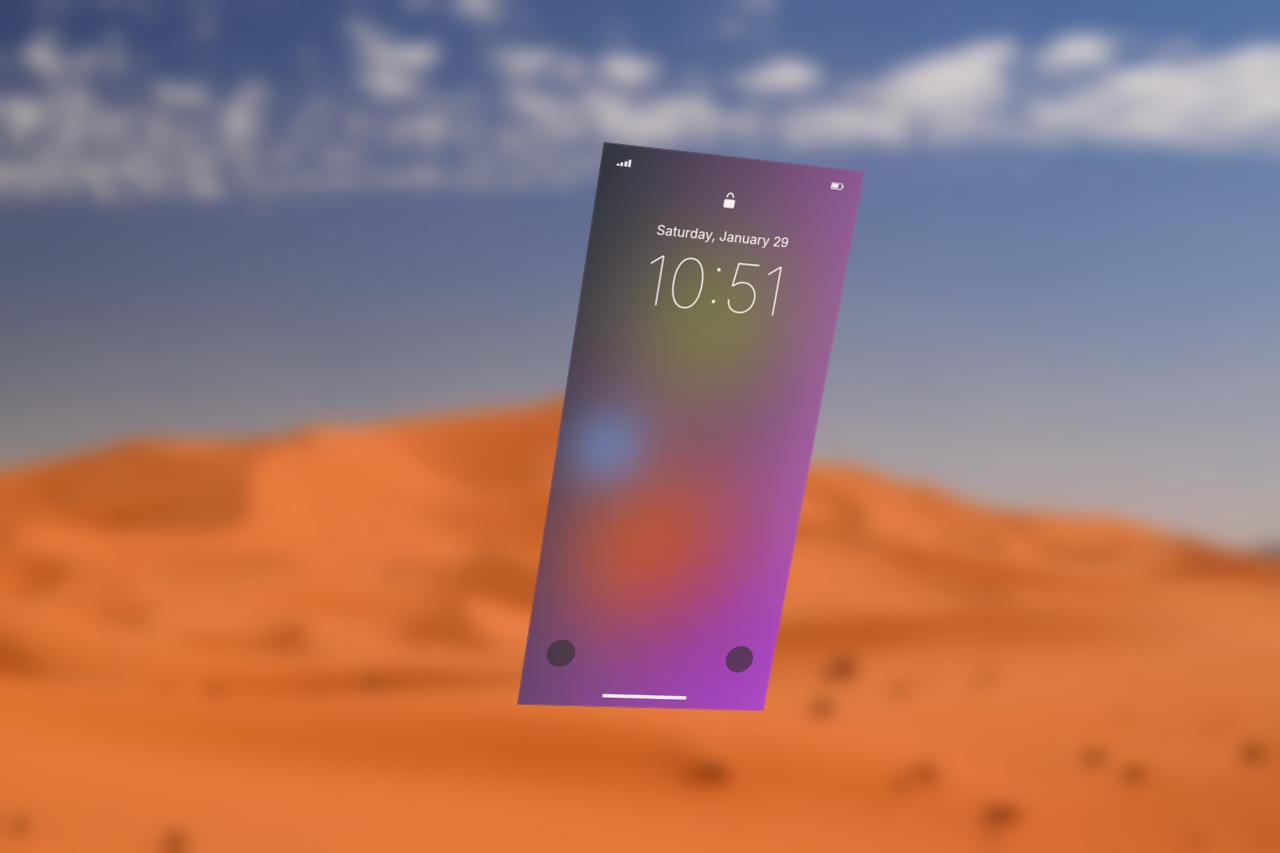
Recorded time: 10:51
